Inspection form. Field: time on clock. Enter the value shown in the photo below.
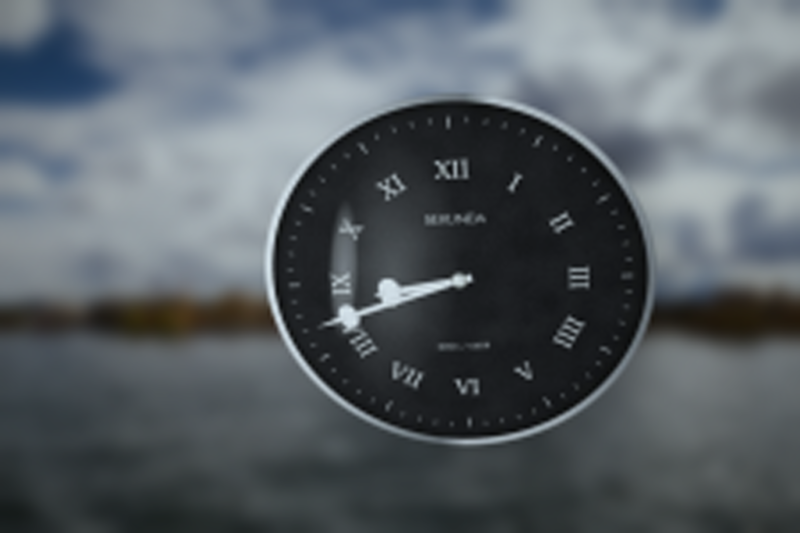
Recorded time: 8:42
